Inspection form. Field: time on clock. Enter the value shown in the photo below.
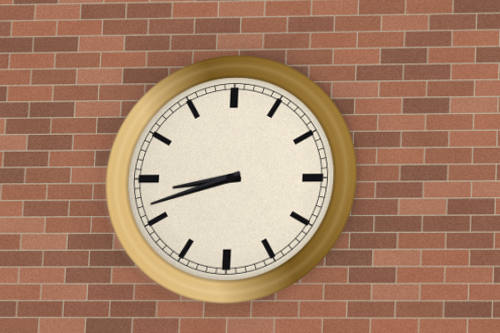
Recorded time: 8:42
